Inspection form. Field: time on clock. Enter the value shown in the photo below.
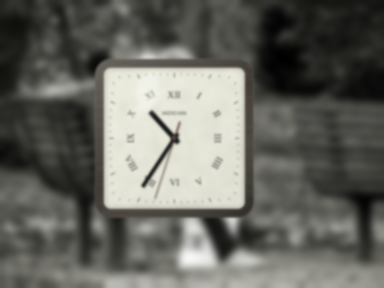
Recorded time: 10:35:33
